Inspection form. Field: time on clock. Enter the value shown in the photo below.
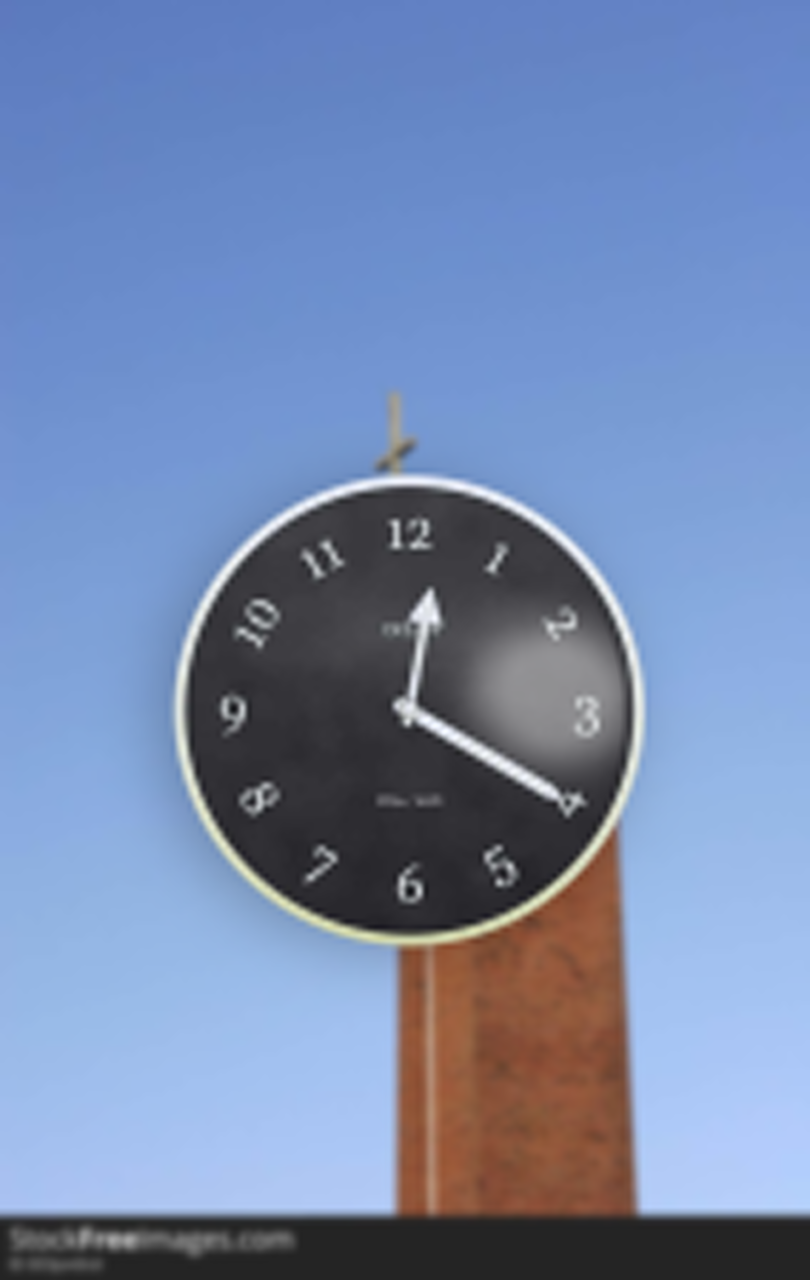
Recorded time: 12:20
